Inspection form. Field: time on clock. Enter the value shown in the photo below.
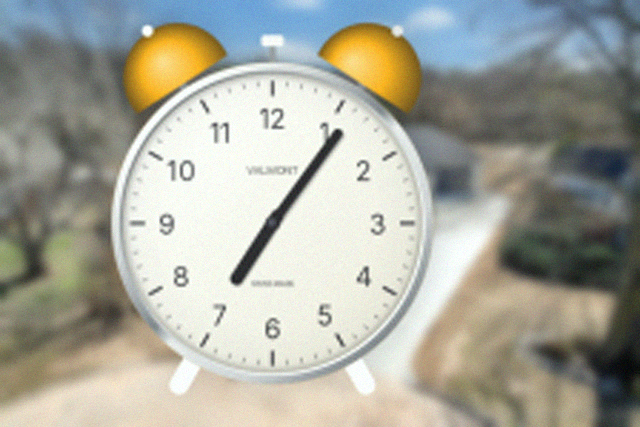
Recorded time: 7:06
